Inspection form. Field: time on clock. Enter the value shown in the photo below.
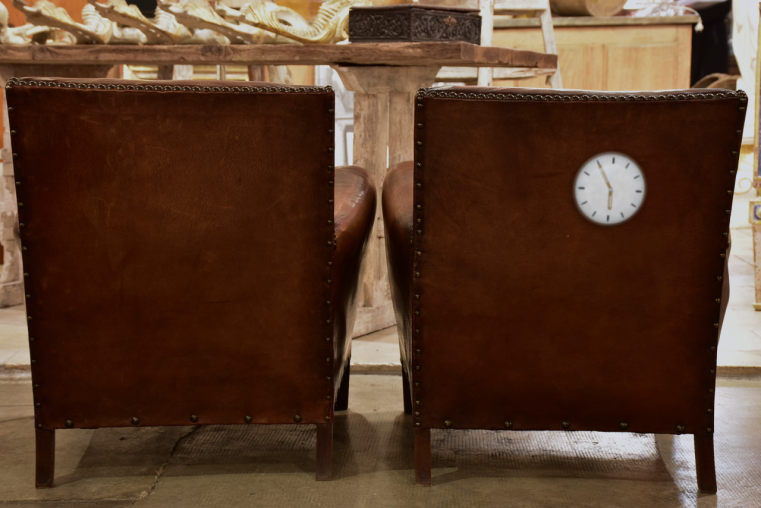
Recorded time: 5:55
